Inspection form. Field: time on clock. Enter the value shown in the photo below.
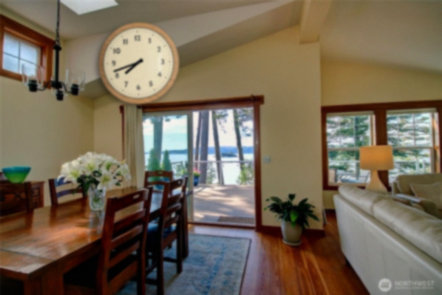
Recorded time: 7:42
